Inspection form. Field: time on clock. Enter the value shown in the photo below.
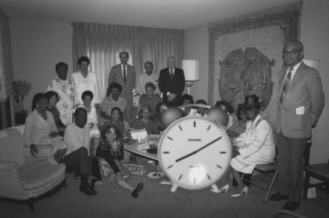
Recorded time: 8:10
